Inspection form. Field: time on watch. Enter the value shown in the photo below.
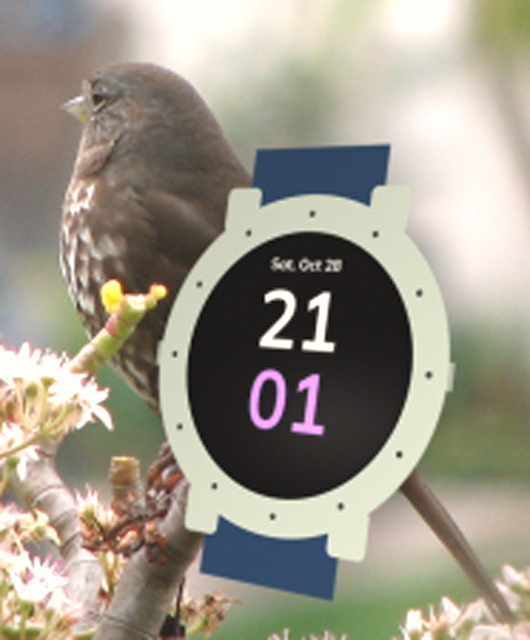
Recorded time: 21:01
